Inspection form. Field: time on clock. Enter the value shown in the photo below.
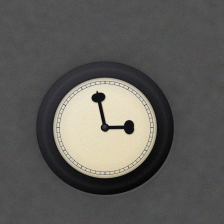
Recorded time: 2:58
